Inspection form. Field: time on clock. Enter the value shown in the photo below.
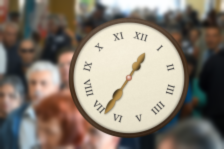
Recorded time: 12:33
